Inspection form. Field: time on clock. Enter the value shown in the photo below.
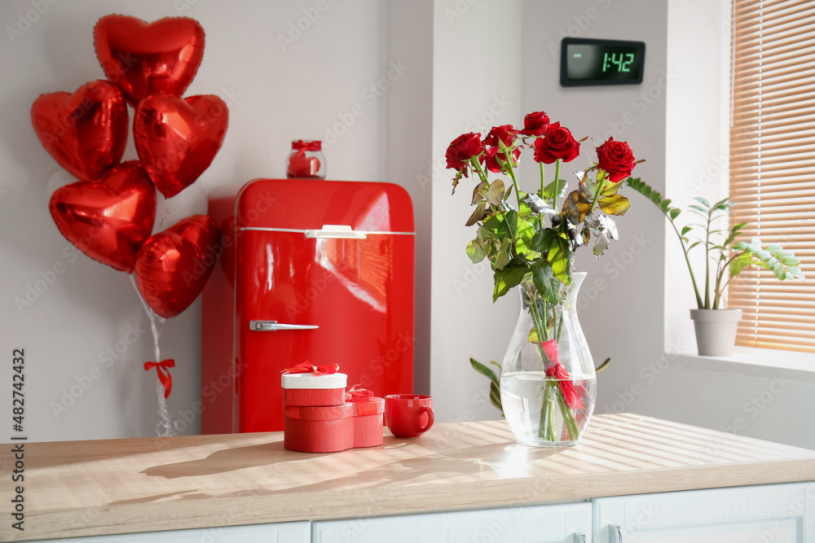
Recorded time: 1:42
